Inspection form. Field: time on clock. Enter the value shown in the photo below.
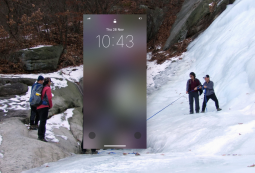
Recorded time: 10:43
